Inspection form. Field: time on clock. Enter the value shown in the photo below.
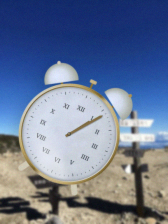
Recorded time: 1:06
